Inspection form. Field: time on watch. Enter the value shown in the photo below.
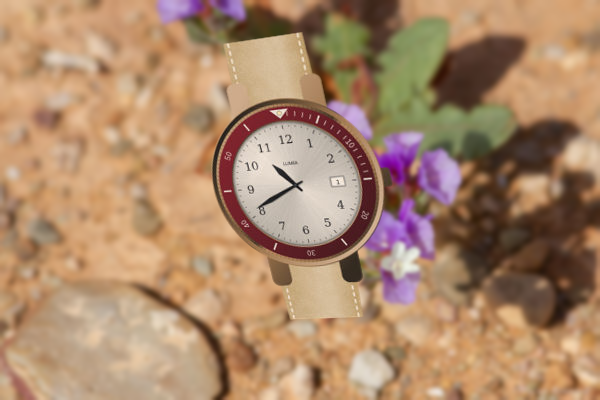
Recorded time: 10:41
